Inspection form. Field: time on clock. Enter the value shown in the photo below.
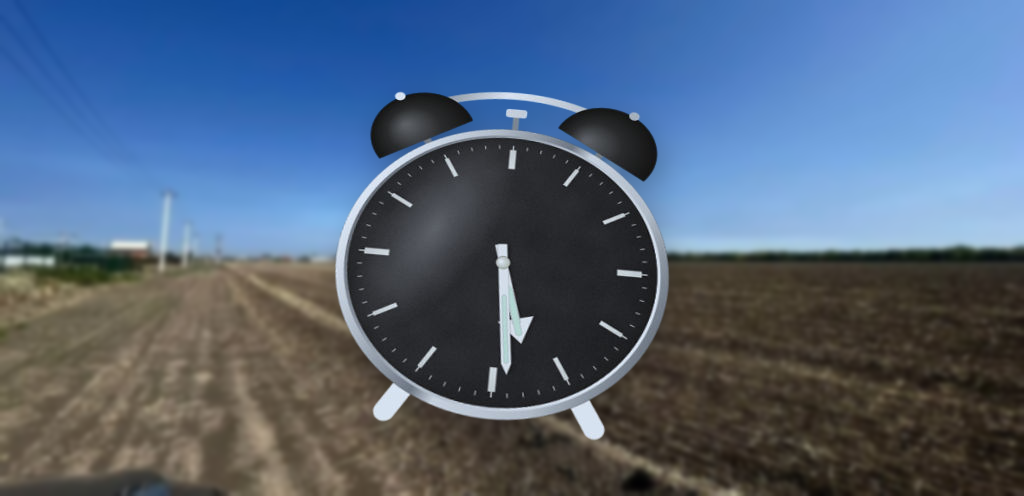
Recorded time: 5:29
